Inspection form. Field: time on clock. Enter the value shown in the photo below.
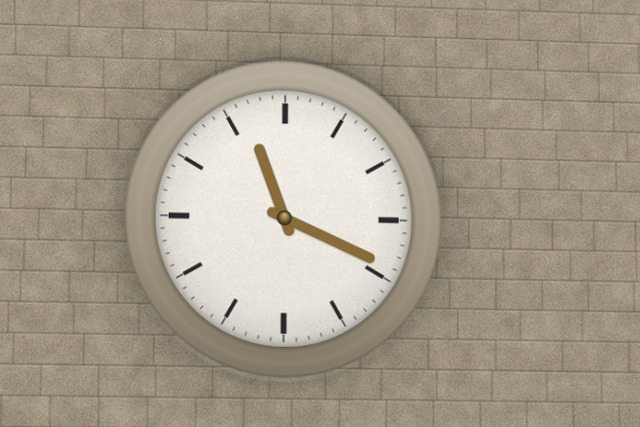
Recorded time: 11:19
